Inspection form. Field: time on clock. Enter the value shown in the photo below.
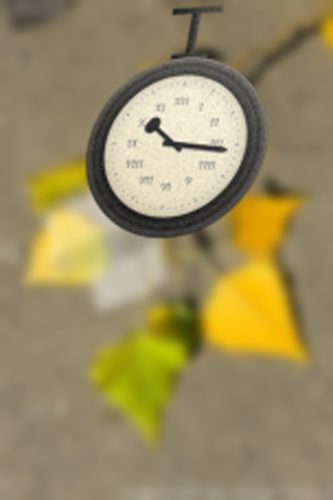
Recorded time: 10:16
